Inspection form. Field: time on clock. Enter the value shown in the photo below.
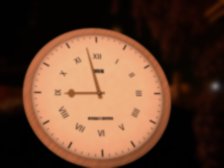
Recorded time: 8:58
